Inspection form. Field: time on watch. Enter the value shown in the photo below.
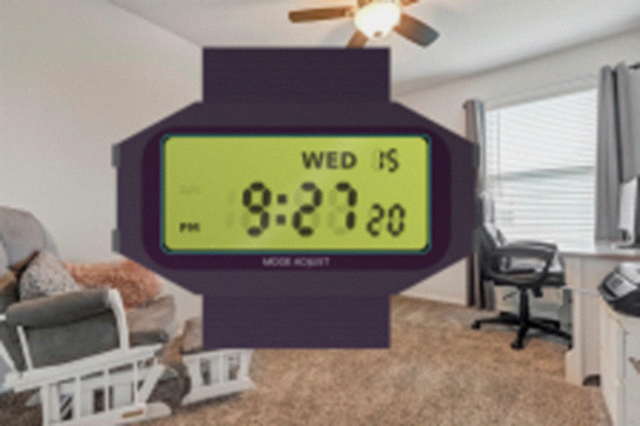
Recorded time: 9:27:20
